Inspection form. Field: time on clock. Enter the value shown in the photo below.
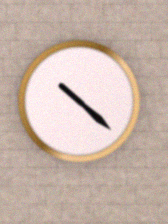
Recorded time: 10:22
